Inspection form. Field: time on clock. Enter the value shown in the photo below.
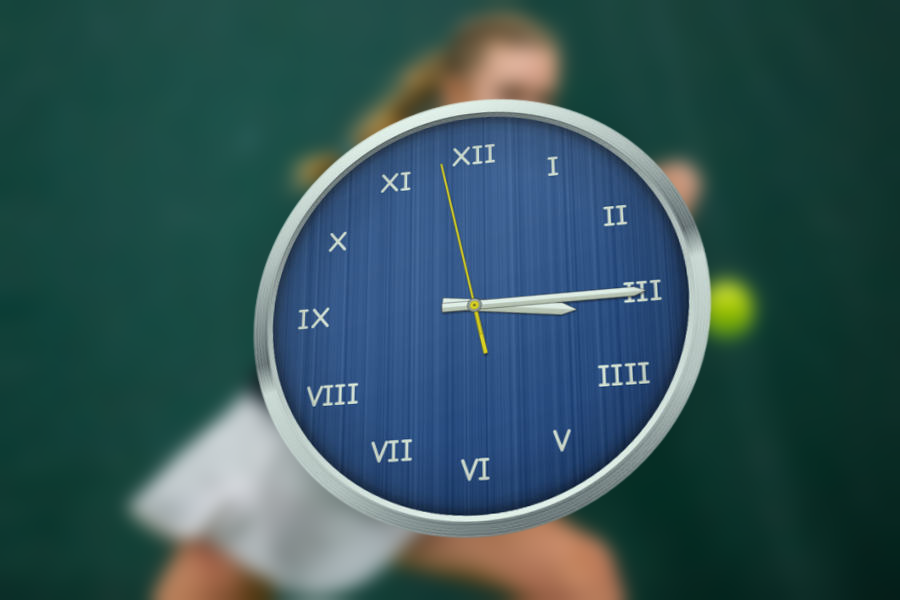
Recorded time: 3:14:58
